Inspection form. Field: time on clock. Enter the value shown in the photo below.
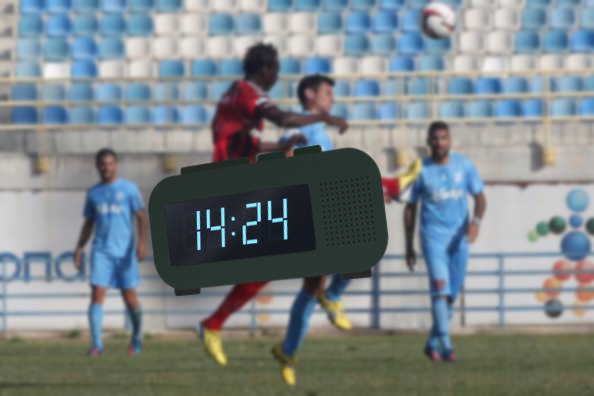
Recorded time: 14:24
